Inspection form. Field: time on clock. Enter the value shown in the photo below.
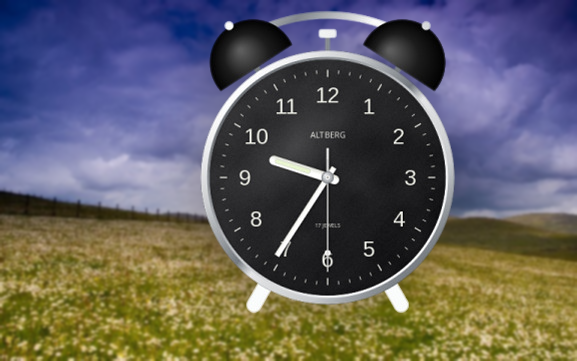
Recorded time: 9:35:30
